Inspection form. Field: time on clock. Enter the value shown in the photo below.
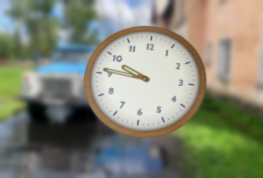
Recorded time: 9:46
